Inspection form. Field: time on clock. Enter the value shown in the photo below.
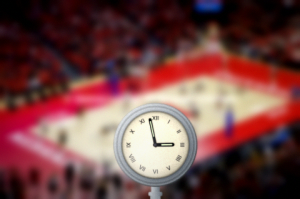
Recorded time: 2:58
